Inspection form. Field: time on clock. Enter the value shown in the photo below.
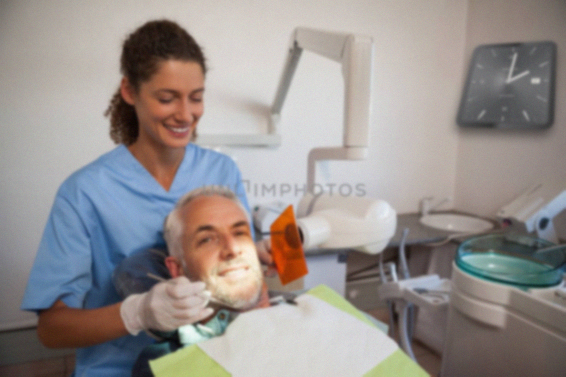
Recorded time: 2:01
